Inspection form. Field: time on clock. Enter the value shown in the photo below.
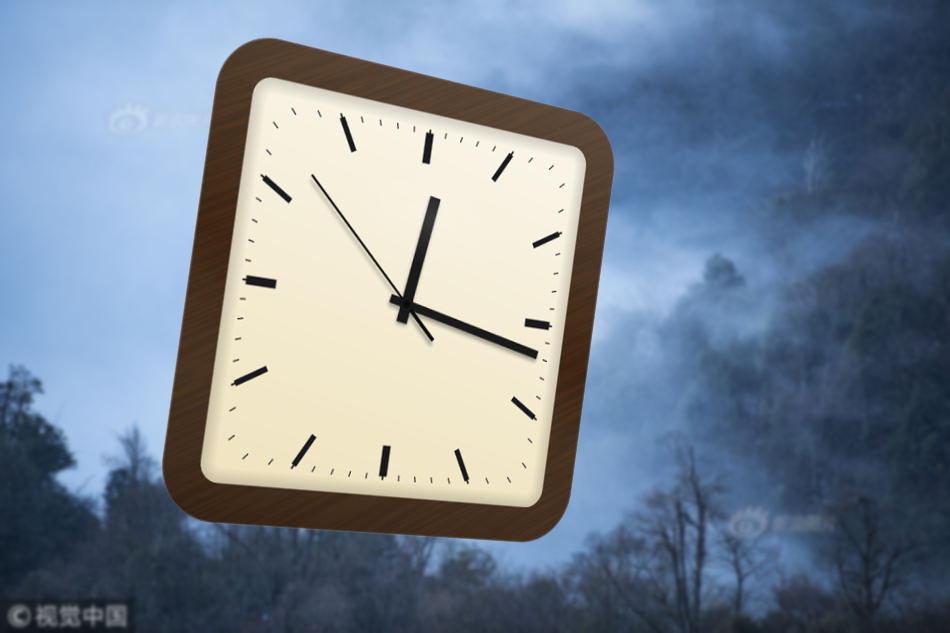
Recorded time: 12:16:52
